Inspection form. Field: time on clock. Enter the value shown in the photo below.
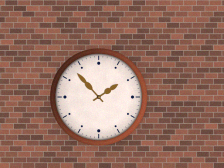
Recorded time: 1:53
